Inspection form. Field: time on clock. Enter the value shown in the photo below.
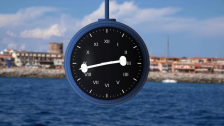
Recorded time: 2:43
